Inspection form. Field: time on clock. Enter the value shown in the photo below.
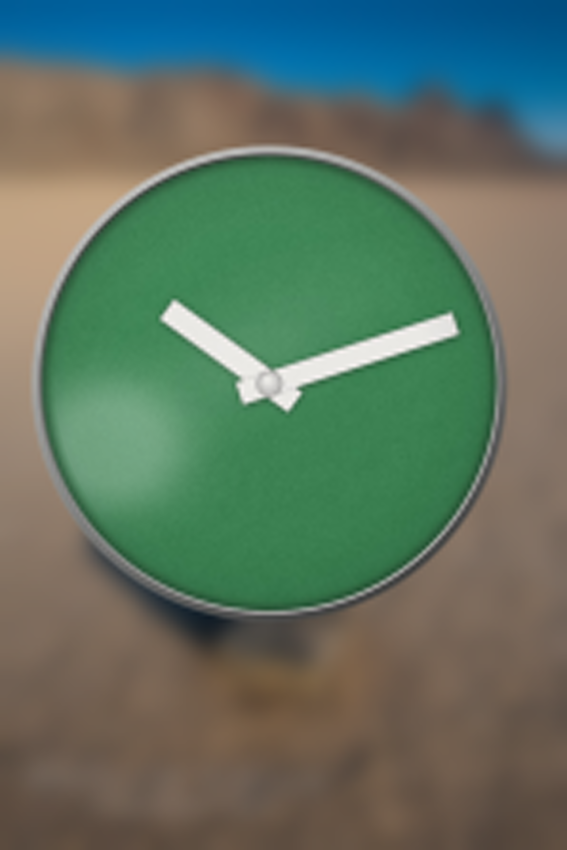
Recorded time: 10:12
